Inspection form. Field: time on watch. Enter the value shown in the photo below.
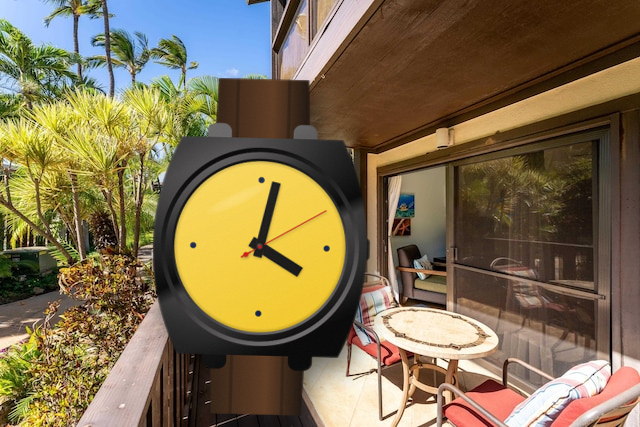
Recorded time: 4:02:10
